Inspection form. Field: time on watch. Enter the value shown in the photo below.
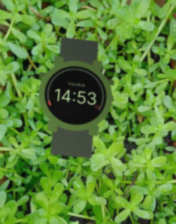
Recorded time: 14:53
